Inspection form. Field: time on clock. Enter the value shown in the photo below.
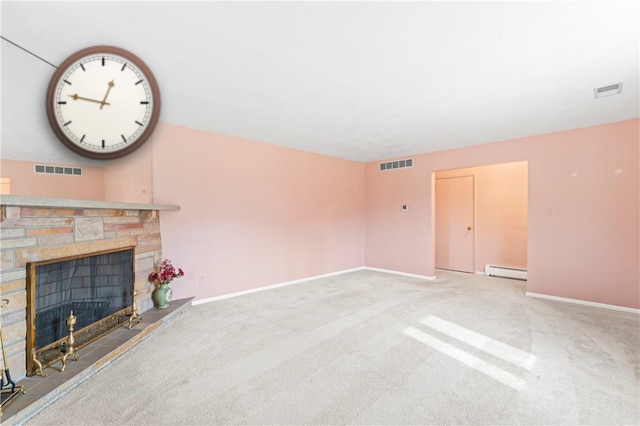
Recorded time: 12:47
